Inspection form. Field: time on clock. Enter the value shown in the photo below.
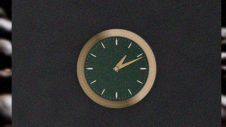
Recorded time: 1:11
